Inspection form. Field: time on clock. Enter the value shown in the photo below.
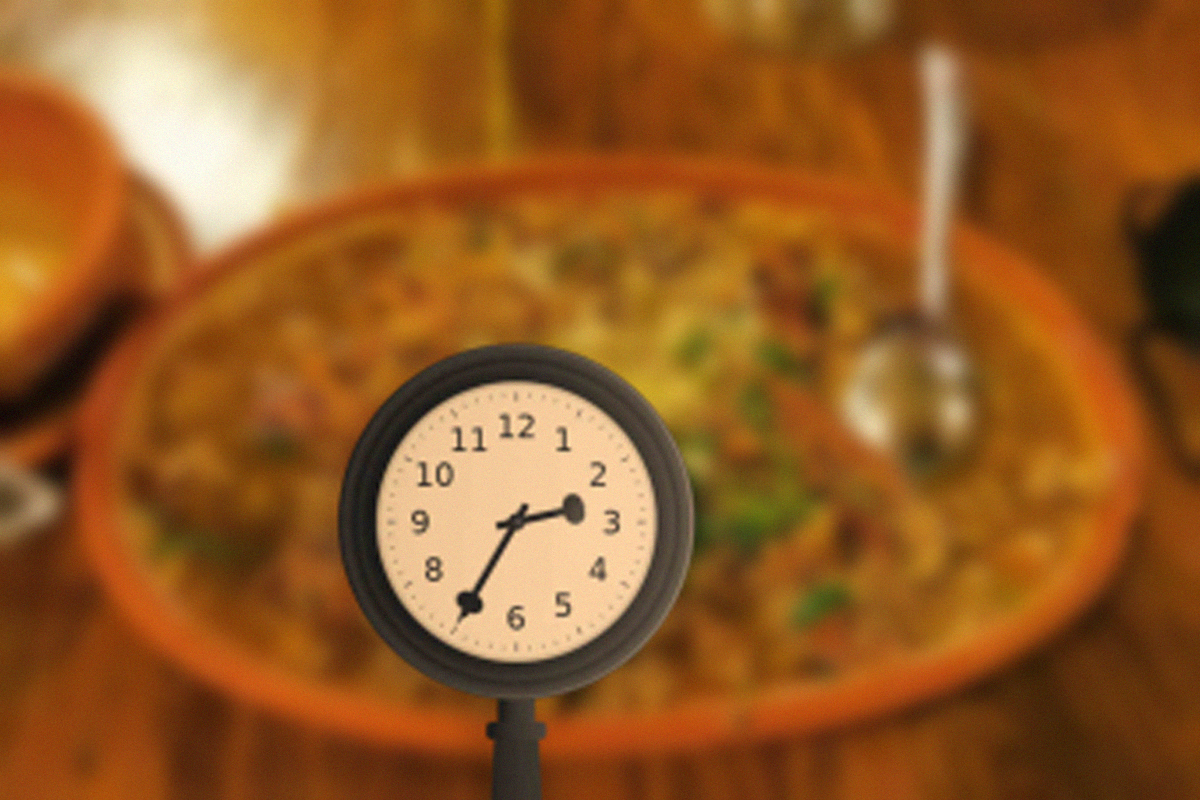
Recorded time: 2:35
